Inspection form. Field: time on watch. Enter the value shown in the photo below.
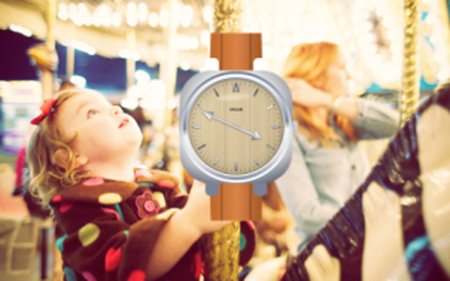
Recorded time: 3:49
